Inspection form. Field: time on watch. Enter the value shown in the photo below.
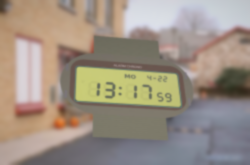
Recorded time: 13:17
